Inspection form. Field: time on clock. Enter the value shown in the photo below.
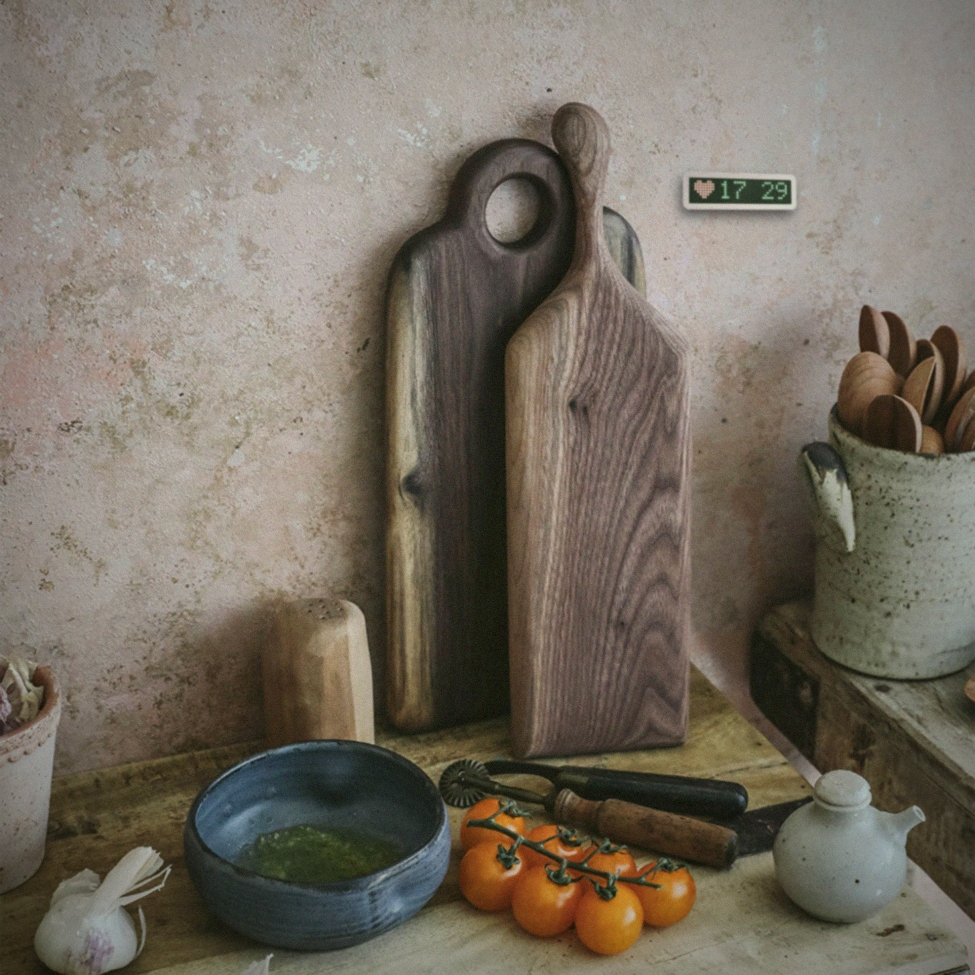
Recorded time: 17:29
